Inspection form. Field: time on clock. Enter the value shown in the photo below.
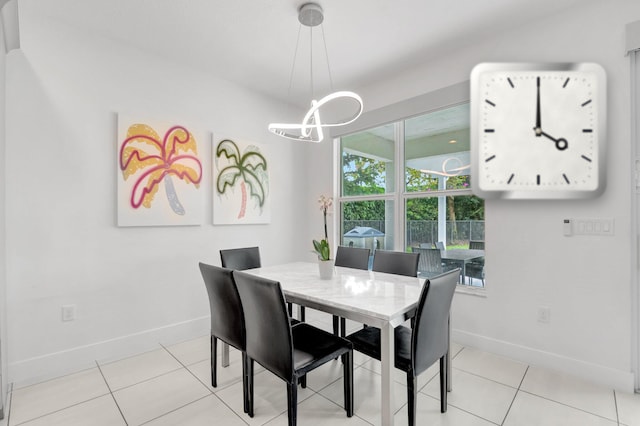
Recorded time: 4:00
